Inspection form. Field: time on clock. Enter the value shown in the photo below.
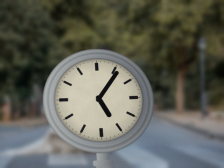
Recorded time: 5:06
